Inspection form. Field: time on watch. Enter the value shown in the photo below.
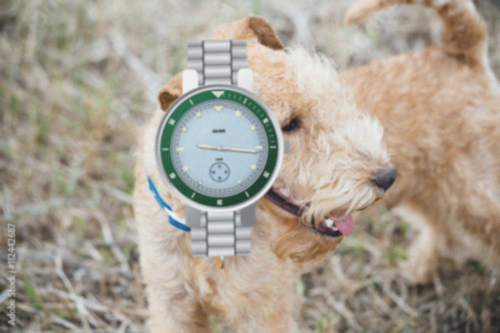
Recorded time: 9:16
